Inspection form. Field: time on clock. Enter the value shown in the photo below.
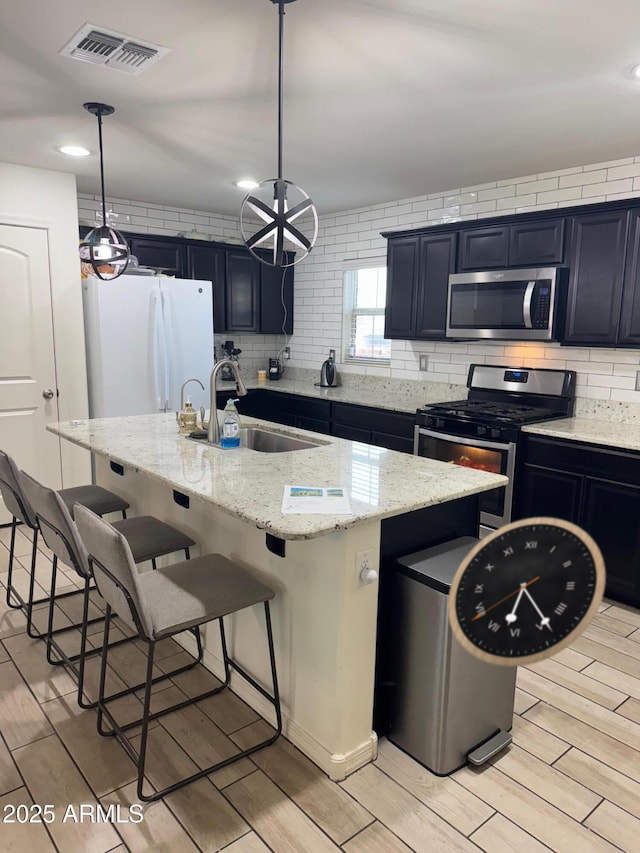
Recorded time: 6:23:39
